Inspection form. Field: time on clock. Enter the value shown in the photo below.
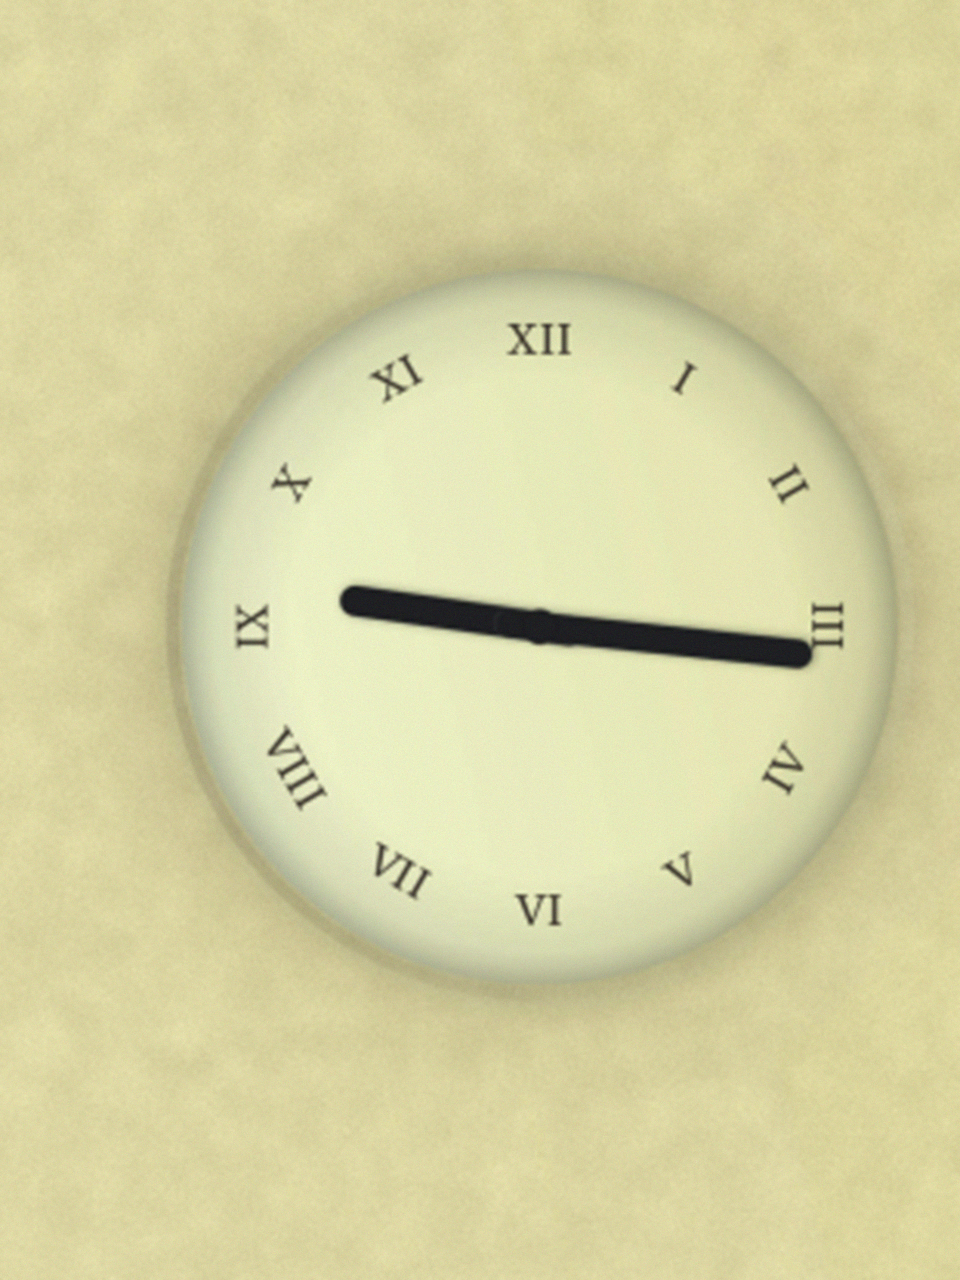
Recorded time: 9:16
